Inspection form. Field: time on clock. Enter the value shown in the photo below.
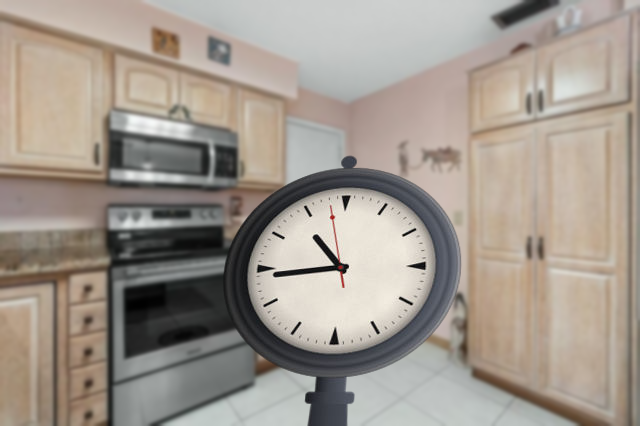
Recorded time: 10:43:58
